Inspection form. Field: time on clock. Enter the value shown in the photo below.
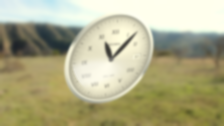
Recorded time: 11:07
